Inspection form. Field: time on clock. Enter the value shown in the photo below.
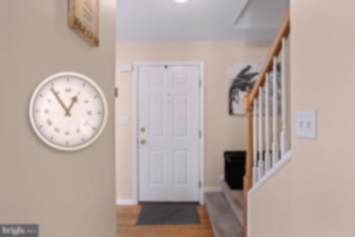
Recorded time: 12:54
